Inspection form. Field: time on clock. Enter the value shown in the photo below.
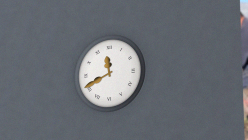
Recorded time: 11:41
